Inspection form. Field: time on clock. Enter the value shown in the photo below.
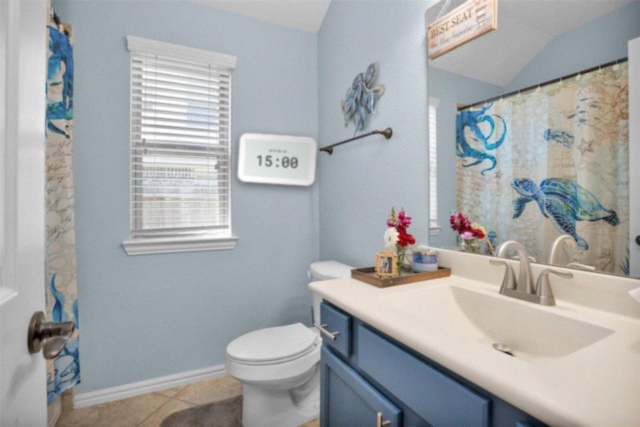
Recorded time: 15:00
